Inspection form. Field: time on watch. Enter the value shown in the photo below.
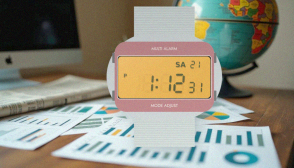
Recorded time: 1:12:31
